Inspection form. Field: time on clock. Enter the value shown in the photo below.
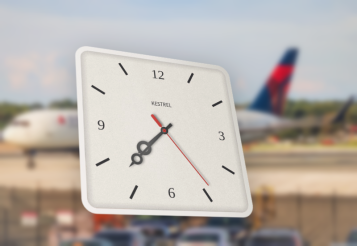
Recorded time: 7:37:24
